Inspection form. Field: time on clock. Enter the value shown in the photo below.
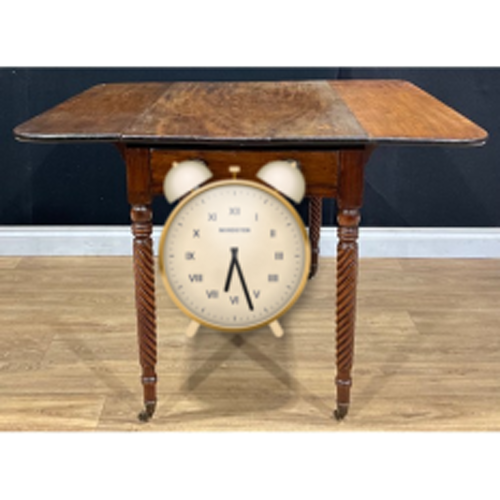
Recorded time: 6:27
